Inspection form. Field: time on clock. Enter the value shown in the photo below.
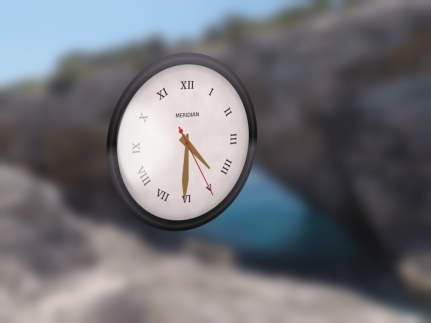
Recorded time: 4:30:25
